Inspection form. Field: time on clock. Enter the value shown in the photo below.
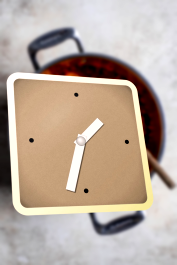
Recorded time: 1:33
